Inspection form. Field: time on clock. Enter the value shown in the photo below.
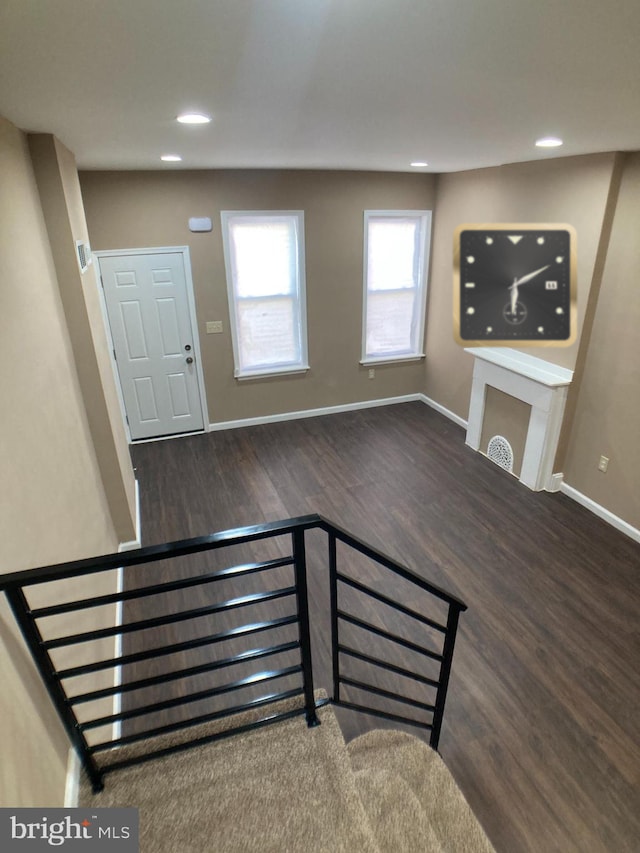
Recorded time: 6:10
